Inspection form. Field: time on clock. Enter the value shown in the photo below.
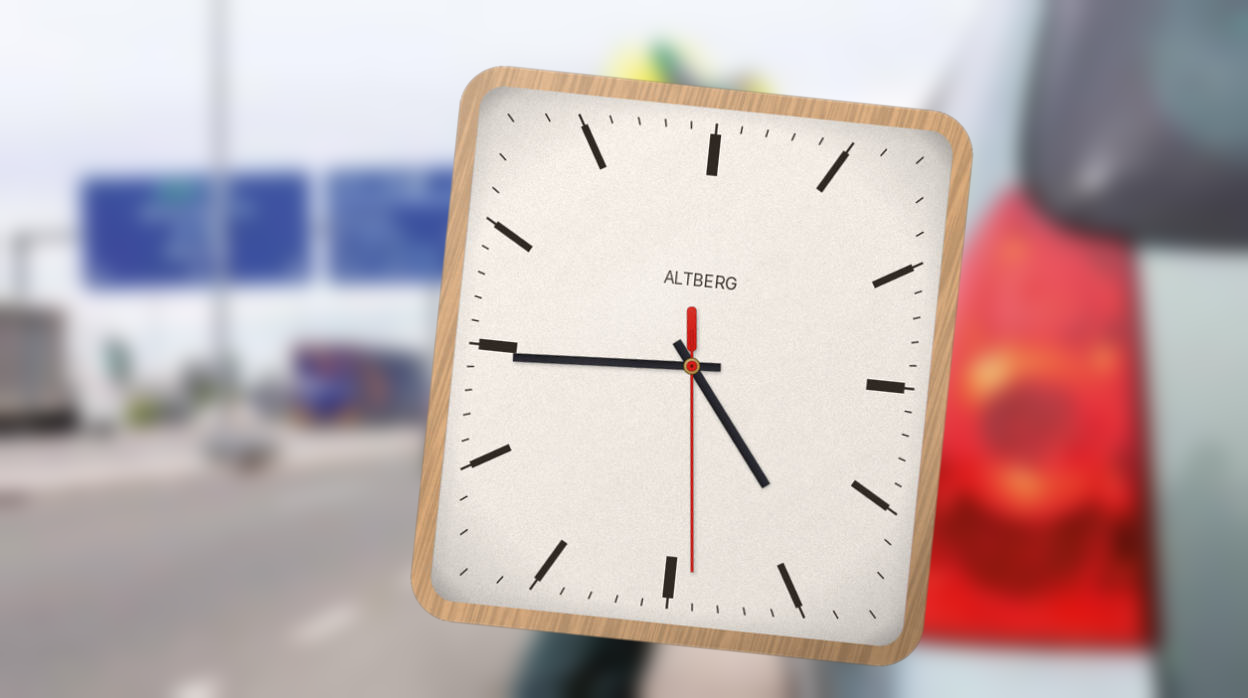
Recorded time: 4:44:29
